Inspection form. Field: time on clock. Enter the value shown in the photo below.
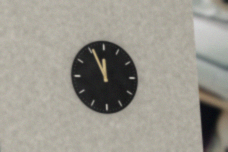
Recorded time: 11:56
